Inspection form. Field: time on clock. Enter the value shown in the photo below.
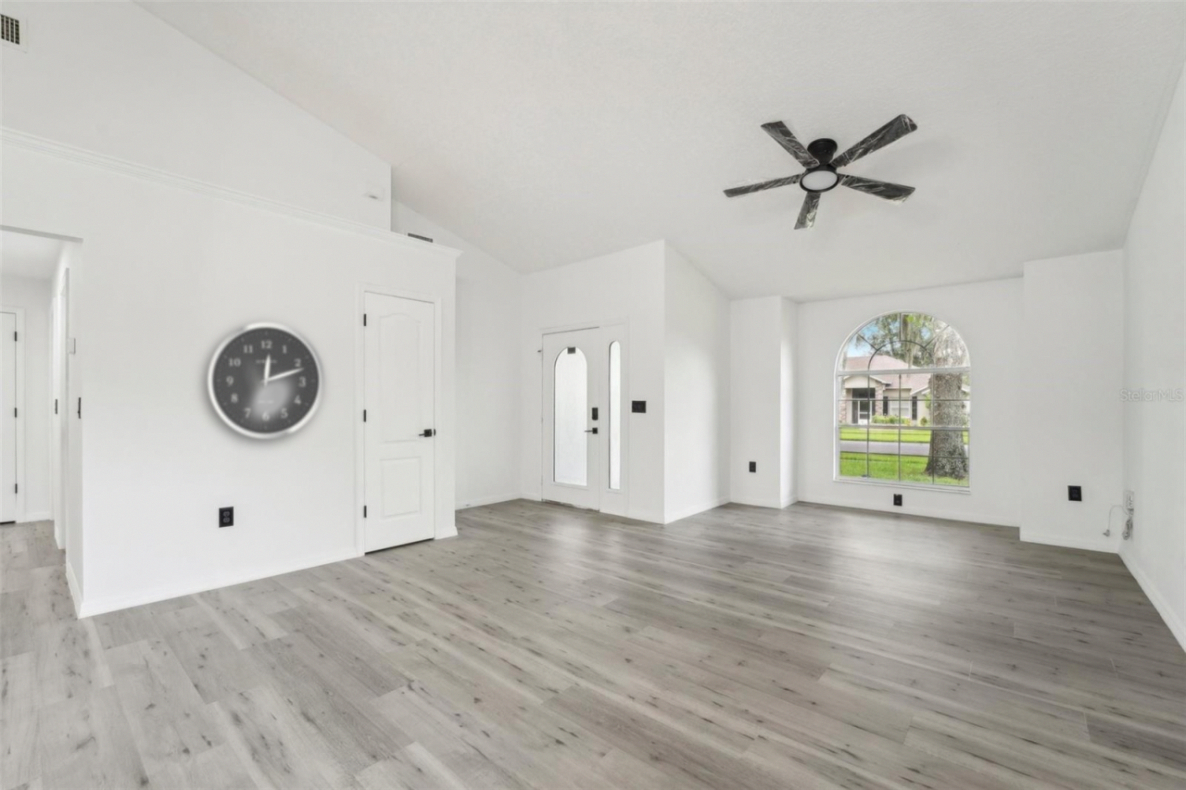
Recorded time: 12:12
